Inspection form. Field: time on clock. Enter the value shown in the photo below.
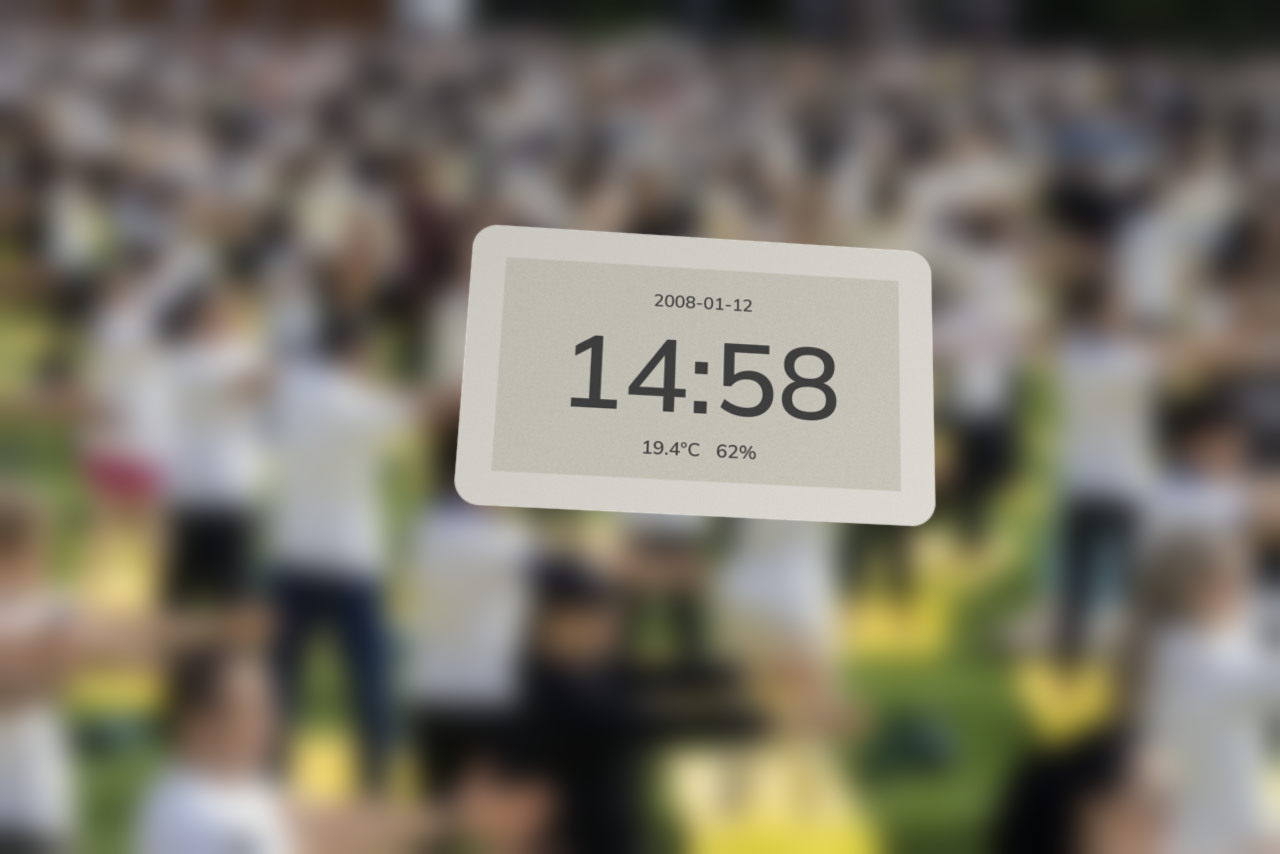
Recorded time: 14:58
